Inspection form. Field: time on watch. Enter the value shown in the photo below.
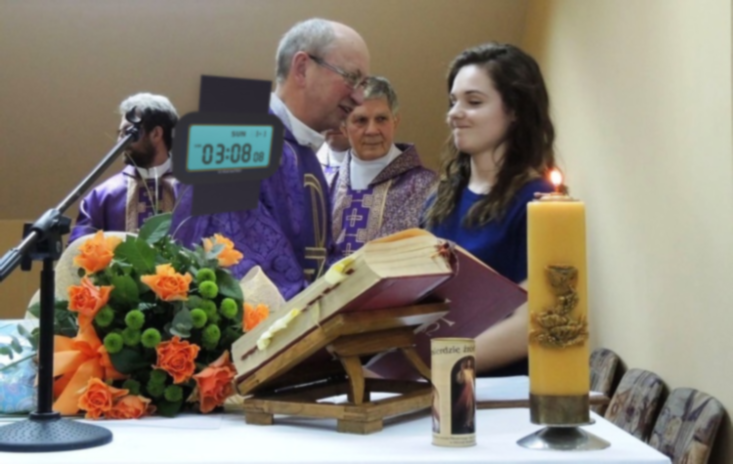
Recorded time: 3:08
